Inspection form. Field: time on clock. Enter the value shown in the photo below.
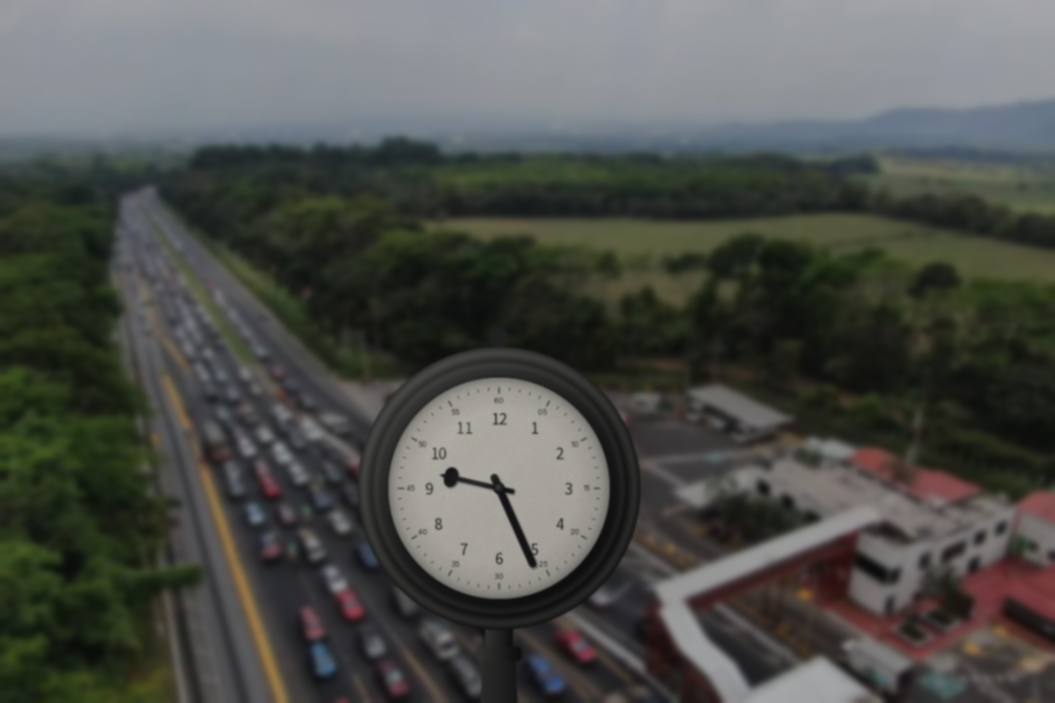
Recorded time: 9:26
